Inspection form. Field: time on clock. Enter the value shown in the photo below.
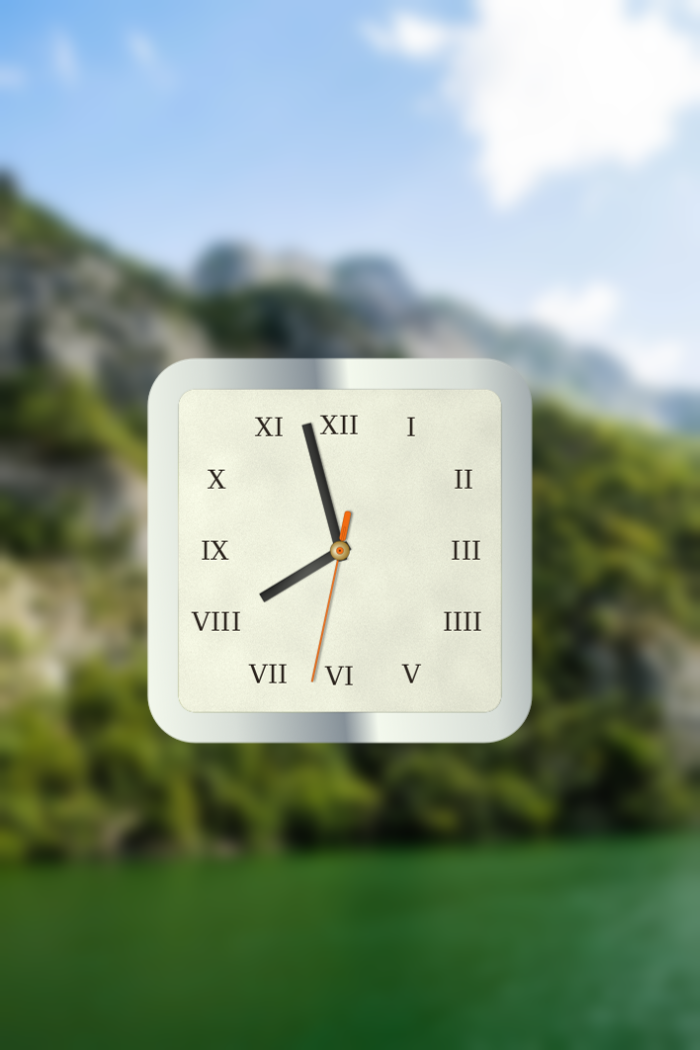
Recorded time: 7:57:32
